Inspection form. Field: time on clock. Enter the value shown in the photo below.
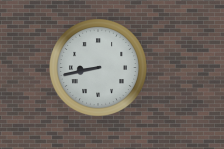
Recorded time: 8:43
